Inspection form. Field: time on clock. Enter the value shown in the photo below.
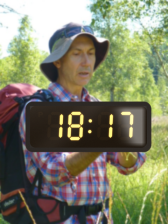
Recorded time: 18:17
